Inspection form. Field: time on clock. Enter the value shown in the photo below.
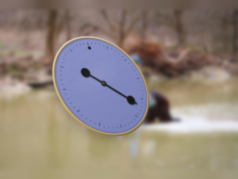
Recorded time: 10:22
